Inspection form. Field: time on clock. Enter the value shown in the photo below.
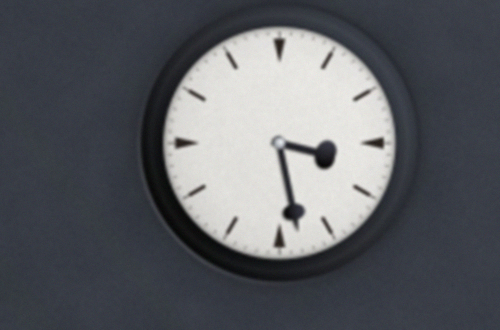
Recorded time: 3:28
